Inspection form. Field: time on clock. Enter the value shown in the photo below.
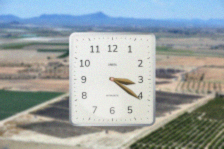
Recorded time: 3:21
